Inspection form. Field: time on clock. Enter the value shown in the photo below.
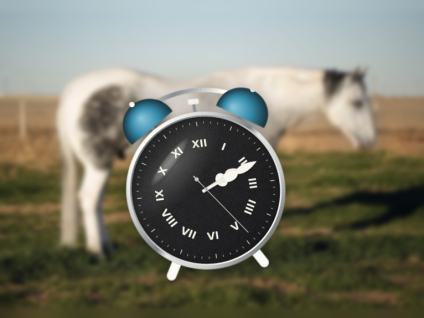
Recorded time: 2:11:24
